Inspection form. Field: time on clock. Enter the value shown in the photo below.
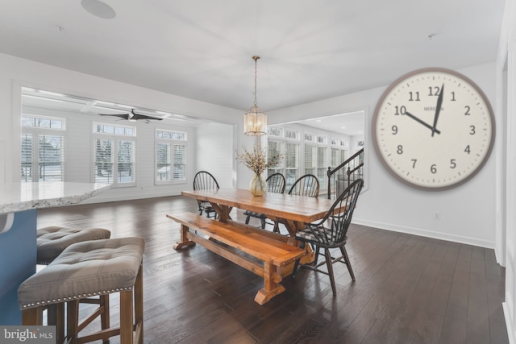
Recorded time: 10:02
